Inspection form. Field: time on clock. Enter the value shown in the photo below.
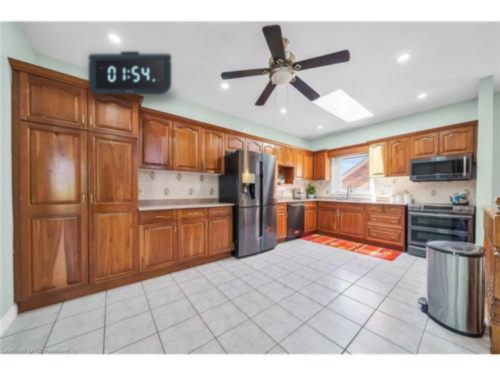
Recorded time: 1:54
